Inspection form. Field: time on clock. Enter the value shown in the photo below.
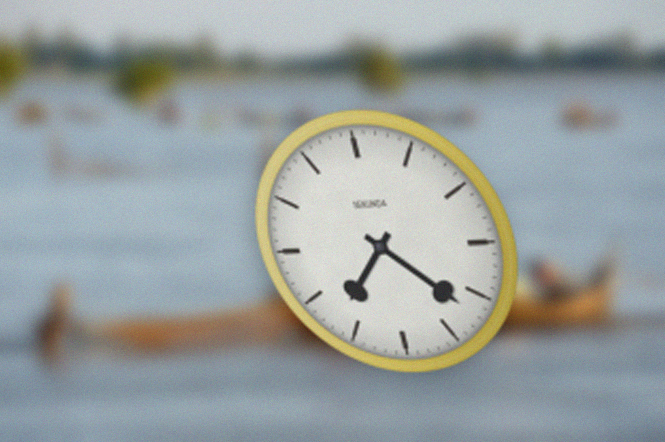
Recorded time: 7:22
